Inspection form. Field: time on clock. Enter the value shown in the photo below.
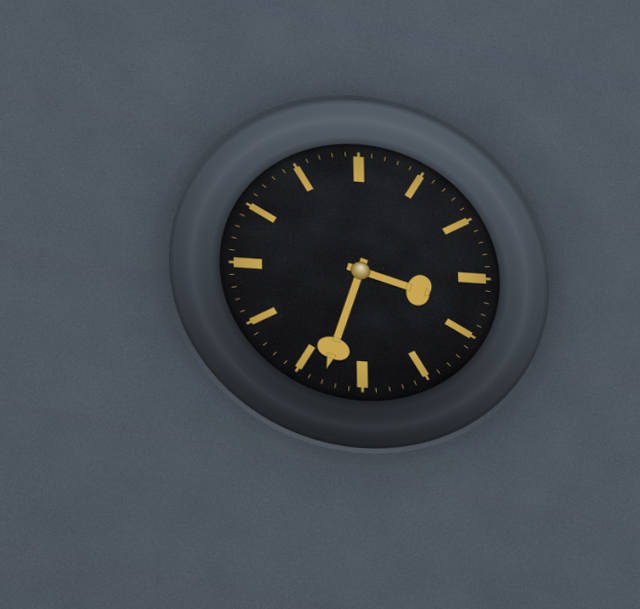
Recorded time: 3:33
